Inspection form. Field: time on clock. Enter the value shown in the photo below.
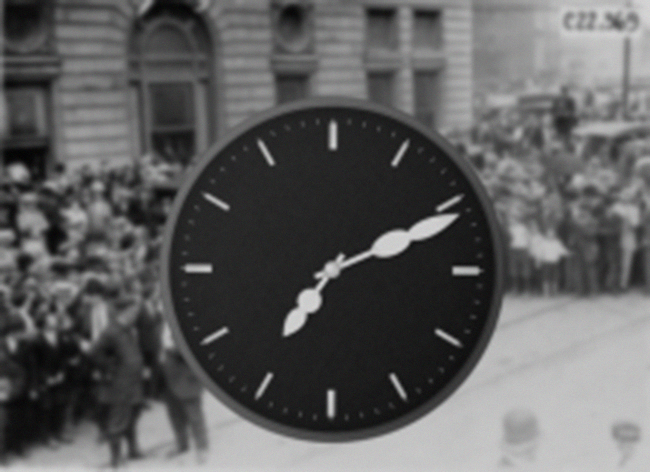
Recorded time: 7:11
